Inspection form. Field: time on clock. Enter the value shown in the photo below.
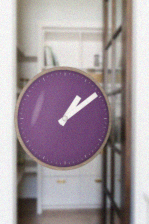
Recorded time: 1:09
